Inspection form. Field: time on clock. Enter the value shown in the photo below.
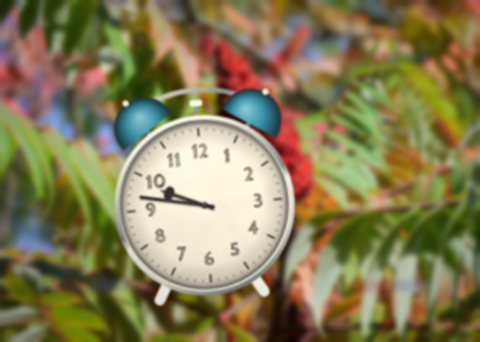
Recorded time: 9:47
